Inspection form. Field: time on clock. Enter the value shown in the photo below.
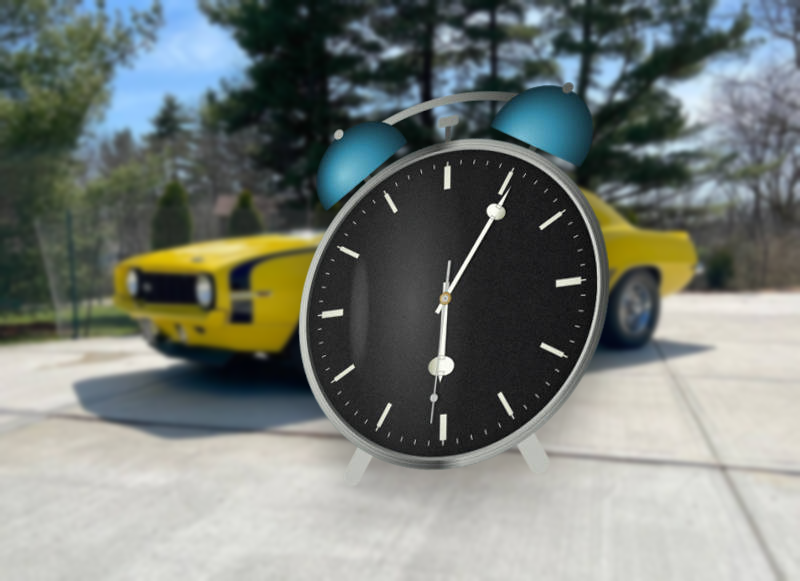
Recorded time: 6:05:31
